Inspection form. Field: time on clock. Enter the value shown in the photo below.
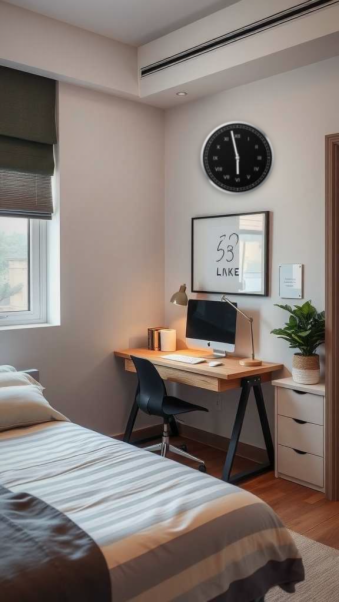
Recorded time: 5:58
